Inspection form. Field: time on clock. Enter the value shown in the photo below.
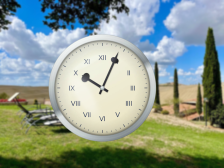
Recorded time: 10:04
